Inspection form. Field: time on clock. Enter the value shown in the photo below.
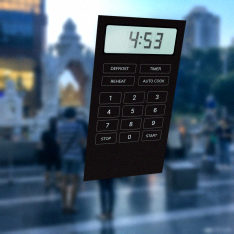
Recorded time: 4:53
